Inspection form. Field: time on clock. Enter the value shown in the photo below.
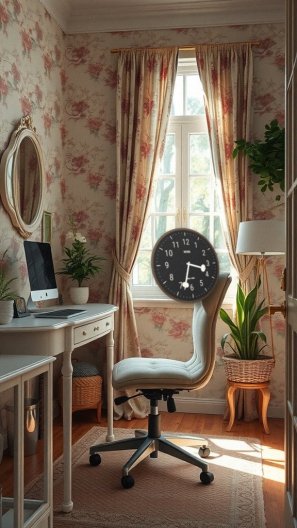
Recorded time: 3:33
